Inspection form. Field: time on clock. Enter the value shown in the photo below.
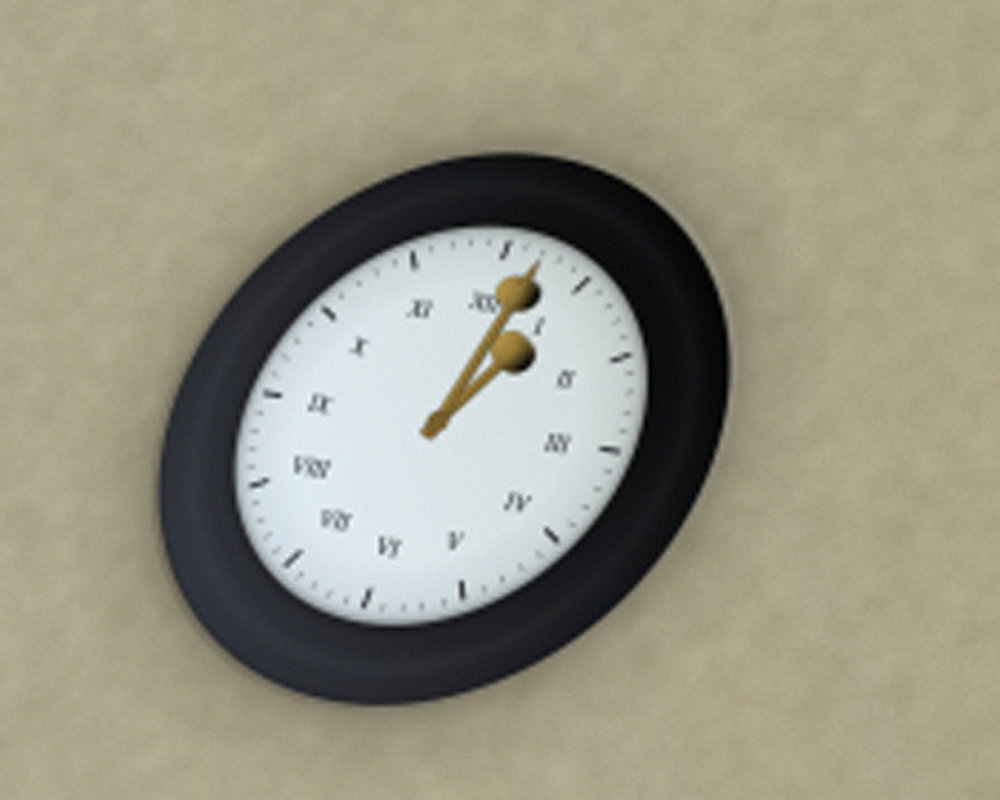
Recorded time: 1:02
